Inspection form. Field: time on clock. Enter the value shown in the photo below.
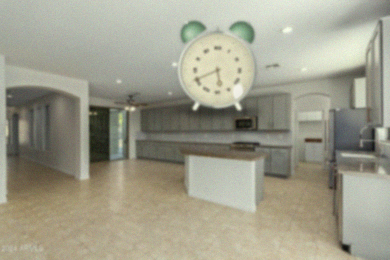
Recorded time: 5:41
